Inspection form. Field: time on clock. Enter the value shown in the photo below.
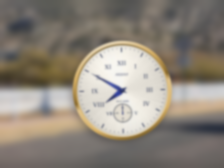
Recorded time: 7:50
